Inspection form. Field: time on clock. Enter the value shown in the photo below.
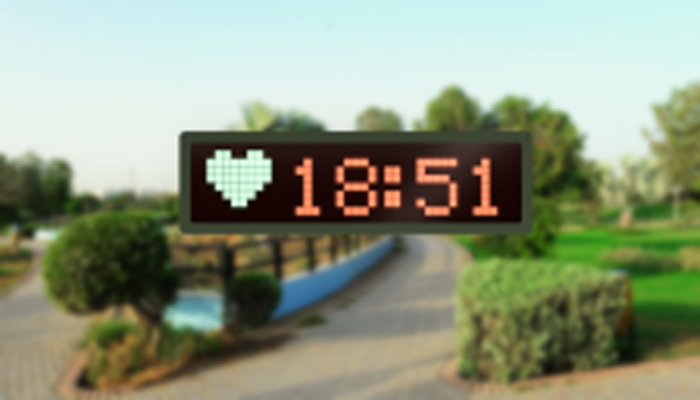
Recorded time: 18:51
